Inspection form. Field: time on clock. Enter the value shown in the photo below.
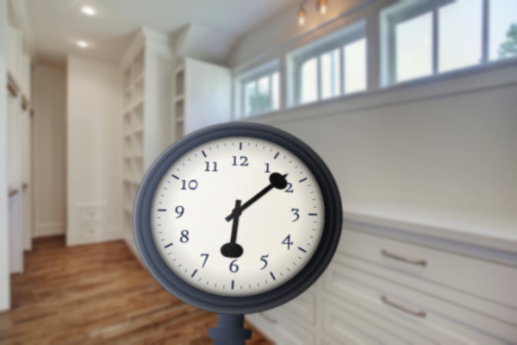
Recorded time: 6:08
